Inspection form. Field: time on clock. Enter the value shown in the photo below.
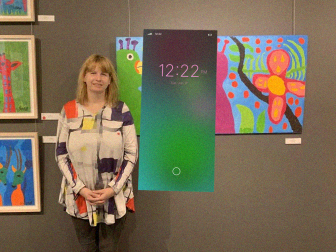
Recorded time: 12:22
